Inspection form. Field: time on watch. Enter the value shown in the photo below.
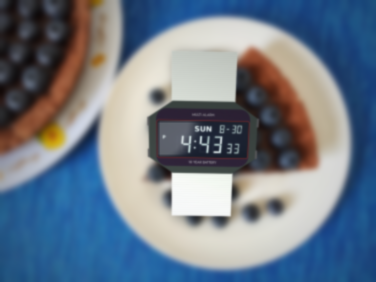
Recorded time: 4:43:33
